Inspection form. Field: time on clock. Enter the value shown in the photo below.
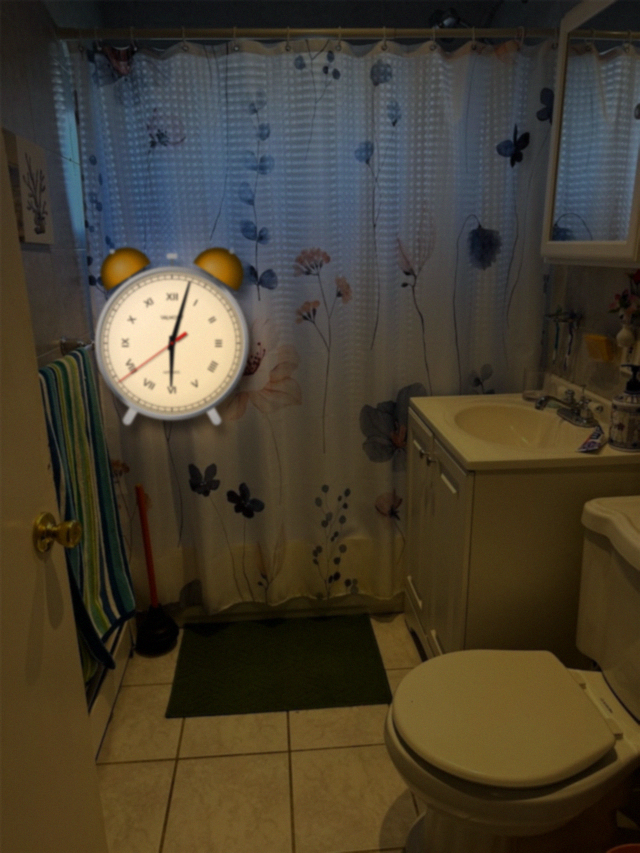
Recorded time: 6:02:39
